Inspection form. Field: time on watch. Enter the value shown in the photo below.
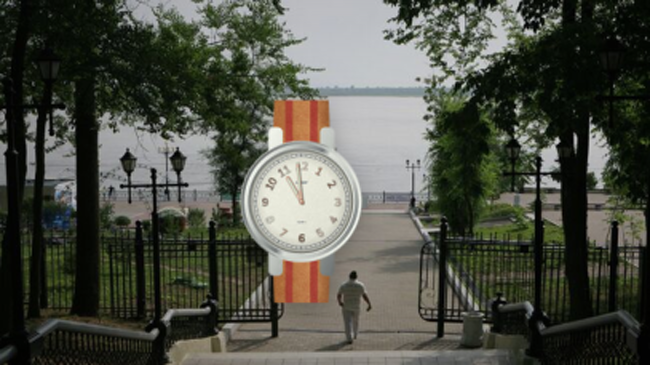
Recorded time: 10:59
